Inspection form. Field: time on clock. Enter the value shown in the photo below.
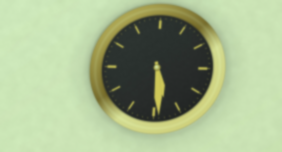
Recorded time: 5:29
